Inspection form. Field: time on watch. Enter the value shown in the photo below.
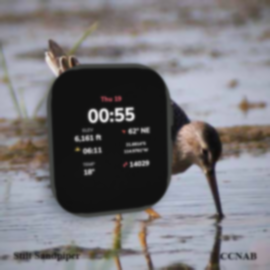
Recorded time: 0:55
